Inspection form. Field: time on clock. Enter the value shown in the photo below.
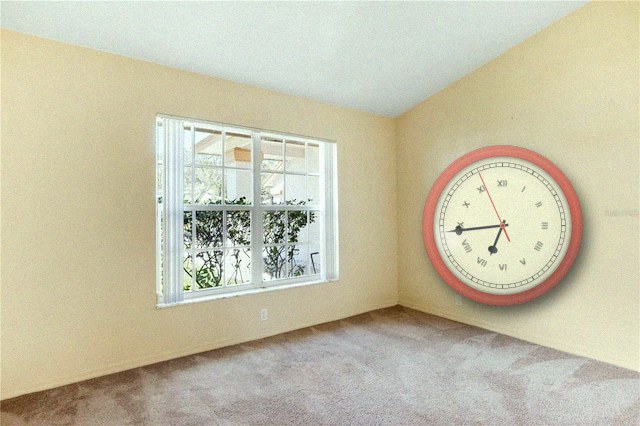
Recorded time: 6:43:56
